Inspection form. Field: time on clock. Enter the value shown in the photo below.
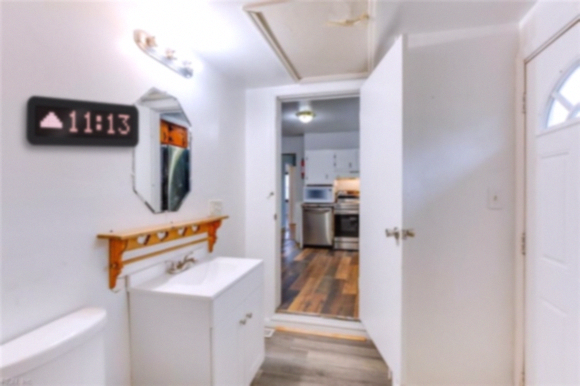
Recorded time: 11:13
